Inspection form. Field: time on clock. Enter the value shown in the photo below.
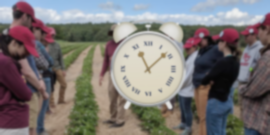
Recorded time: 11:08
